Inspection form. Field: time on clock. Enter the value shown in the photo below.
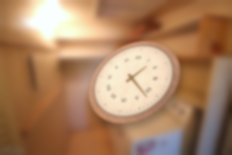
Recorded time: 1:22
